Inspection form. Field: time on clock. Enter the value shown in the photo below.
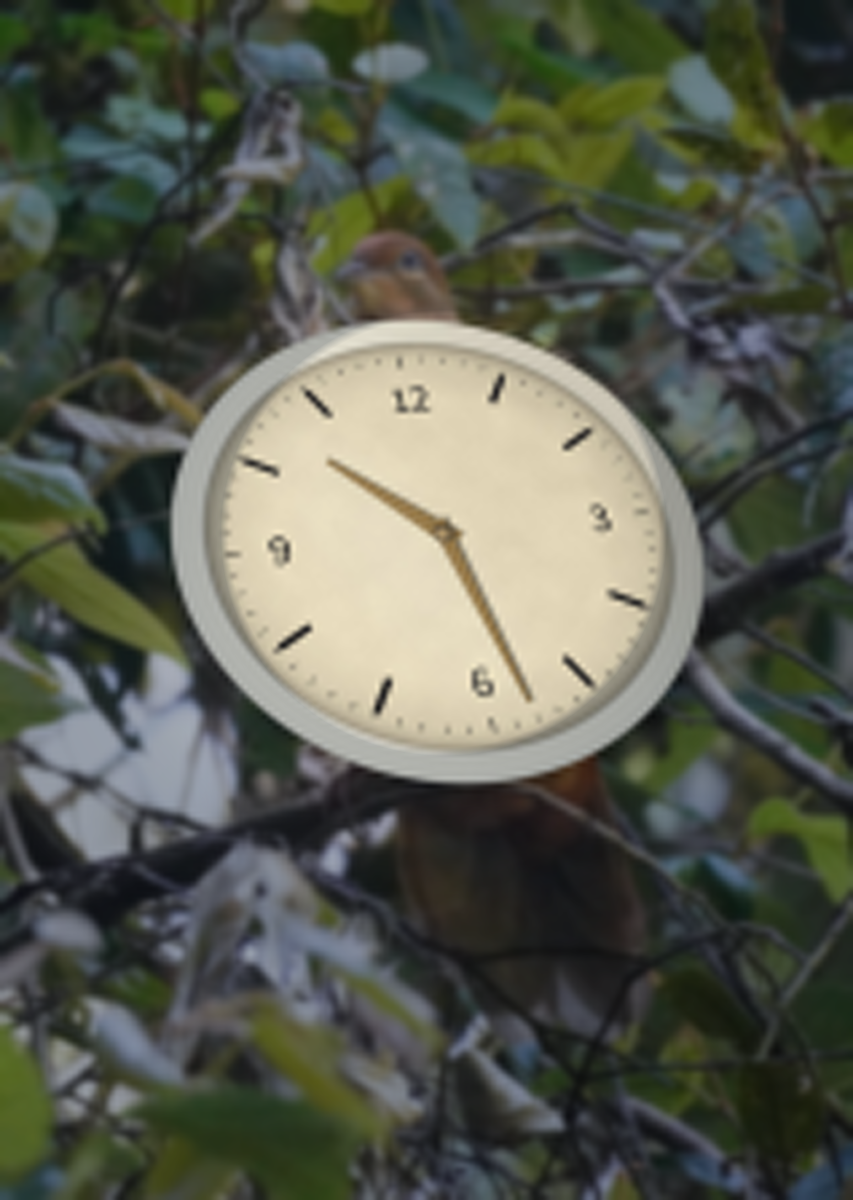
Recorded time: 10:28
